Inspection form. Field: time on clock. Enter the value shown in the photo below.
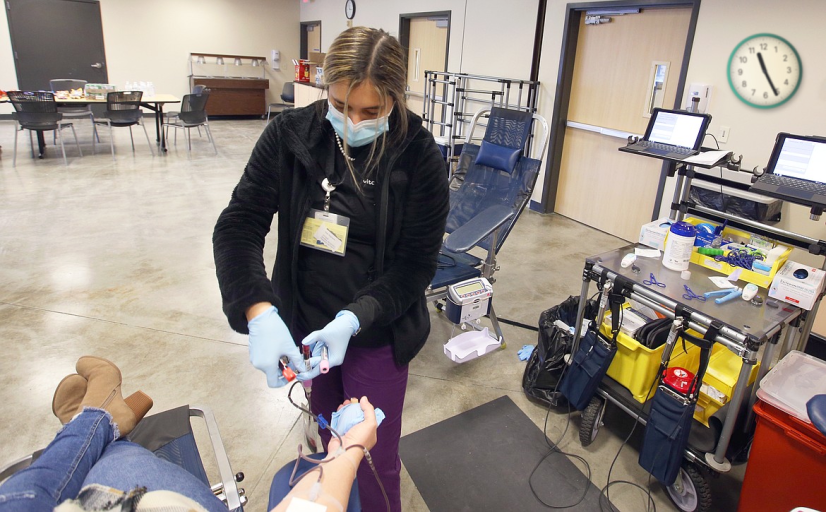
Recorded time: 11:26
